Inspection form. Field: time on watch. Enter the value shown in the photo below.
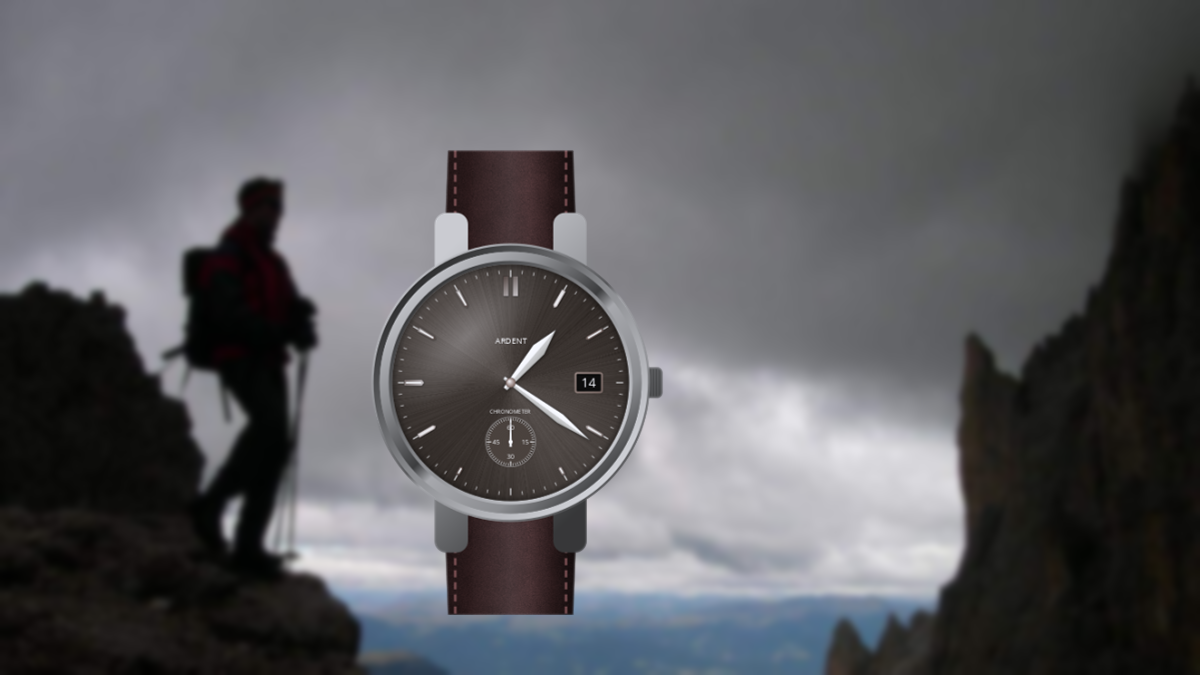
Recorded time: 1:21
